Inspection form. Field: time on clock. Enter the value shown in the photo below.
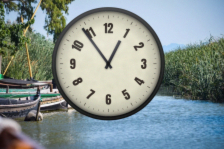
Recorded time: 12:54
